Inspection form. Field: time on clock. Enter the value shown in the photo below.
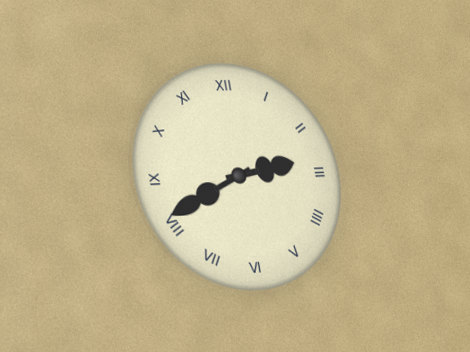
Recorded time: 2:41
